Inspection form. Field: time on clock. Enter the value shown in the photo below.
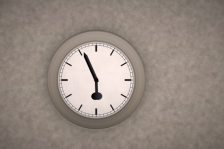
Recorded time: 5:56
